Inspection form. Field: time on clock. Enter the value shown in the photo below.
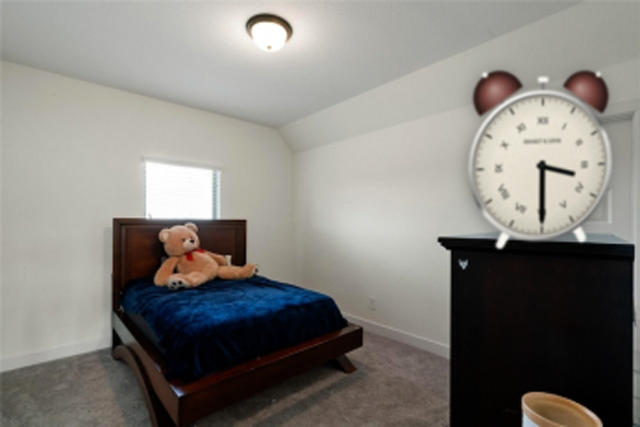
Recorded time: 3:30
